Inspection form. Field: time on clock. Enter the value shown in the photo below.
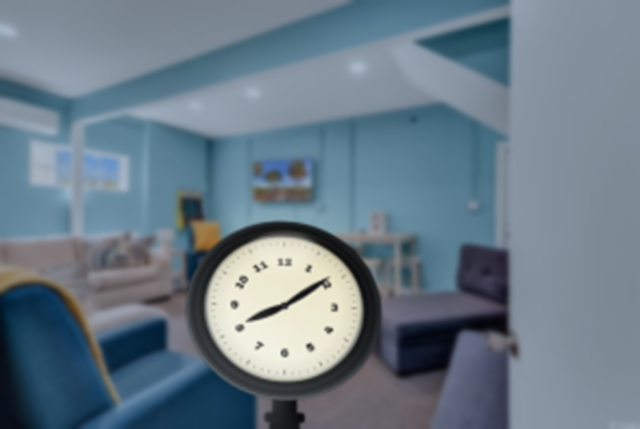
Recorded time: 8:09
